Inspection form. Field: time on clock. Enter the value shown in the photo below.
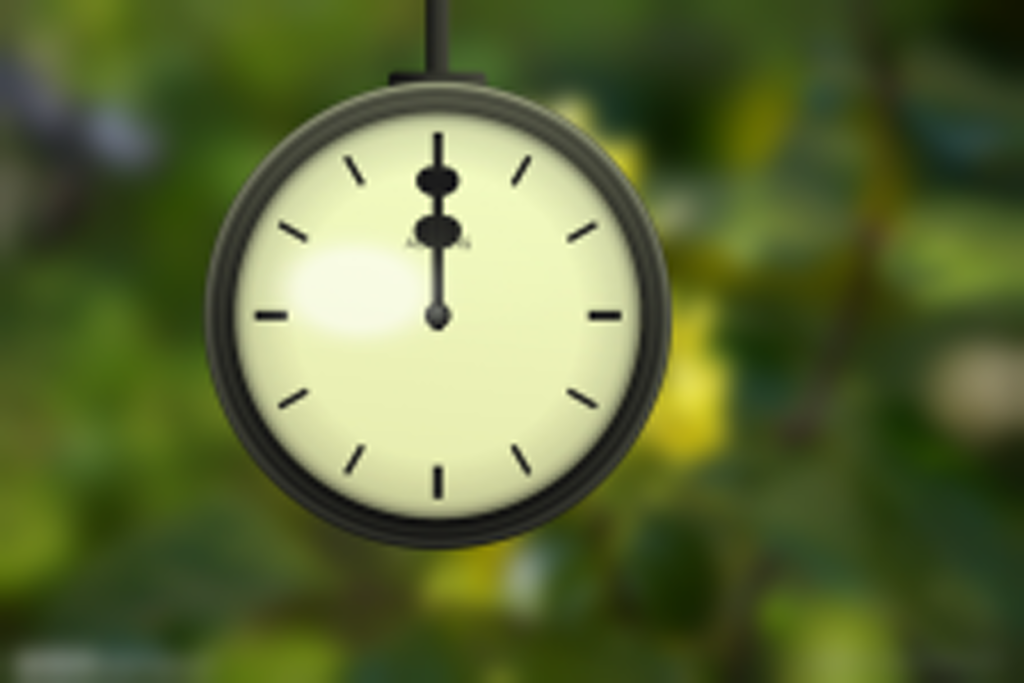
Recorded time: 12:00
